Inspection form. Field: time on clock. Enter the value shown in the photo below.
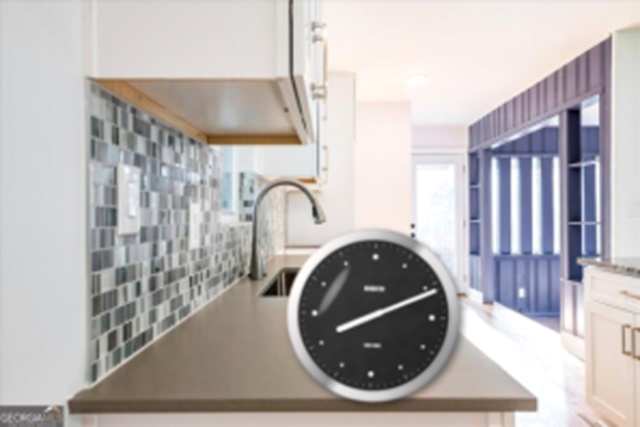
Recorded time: 8:11
